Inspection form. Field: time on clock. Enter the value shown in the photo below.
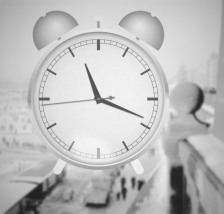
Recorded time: 11:18:44
